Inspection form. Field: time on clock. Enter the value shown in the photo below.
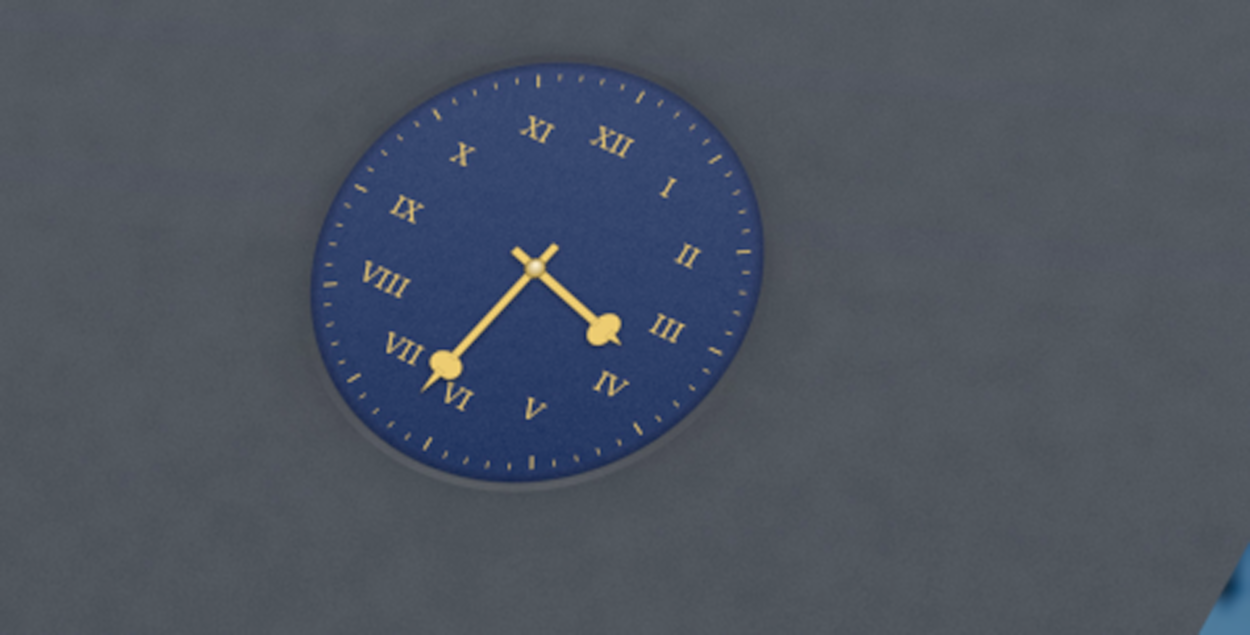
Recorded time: 3:32
